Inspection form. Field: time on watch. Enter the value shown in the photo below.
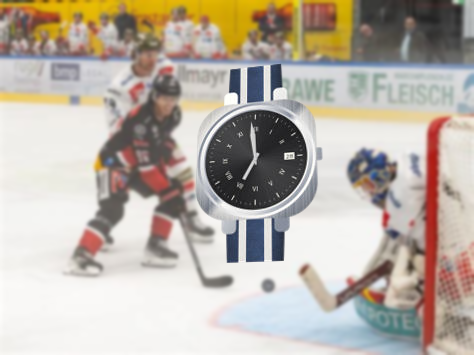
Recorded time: 6:59
